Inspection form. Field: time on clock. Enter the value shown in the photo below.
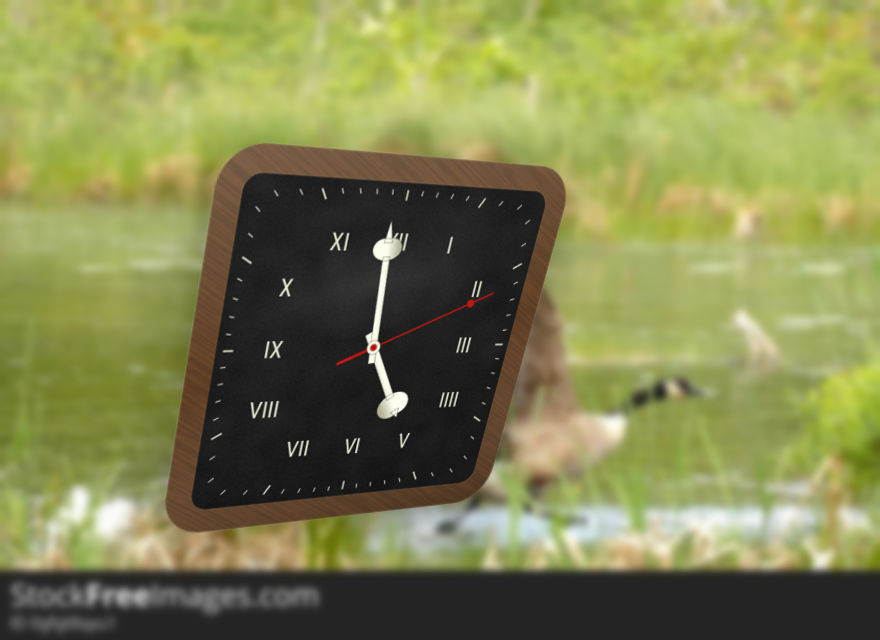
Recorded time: 4:59:11
